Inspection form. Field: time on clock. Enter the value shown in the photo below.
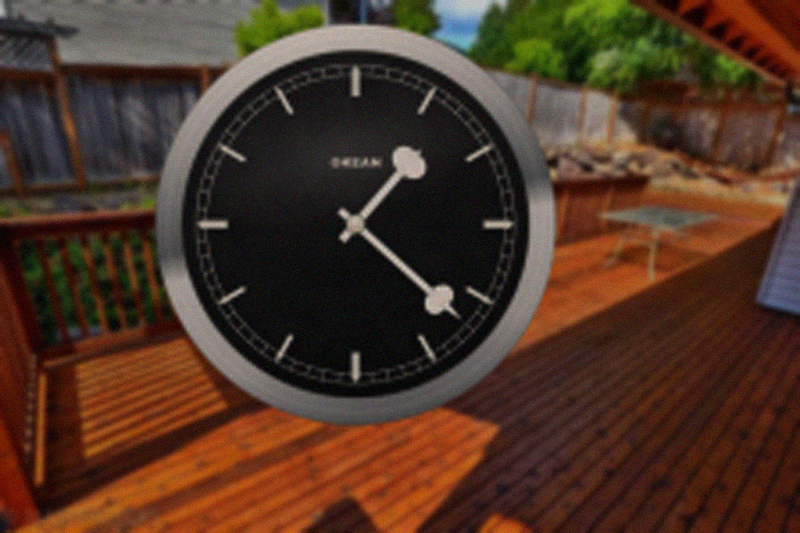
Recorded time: 1:22
